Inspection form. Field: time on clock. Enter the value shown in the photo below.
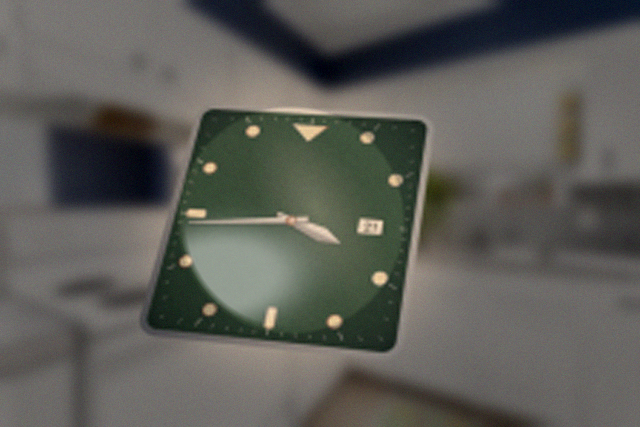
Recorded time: 3:44
